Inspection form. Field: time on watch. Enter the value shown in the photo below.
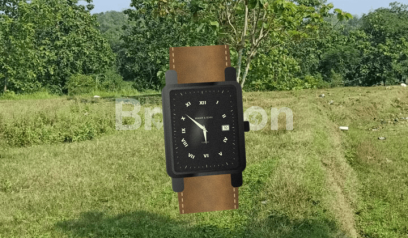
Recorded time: 5:52
